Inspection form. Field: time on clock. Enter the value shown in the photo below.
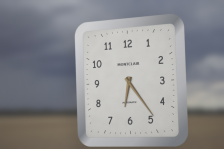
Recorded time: 6:24
